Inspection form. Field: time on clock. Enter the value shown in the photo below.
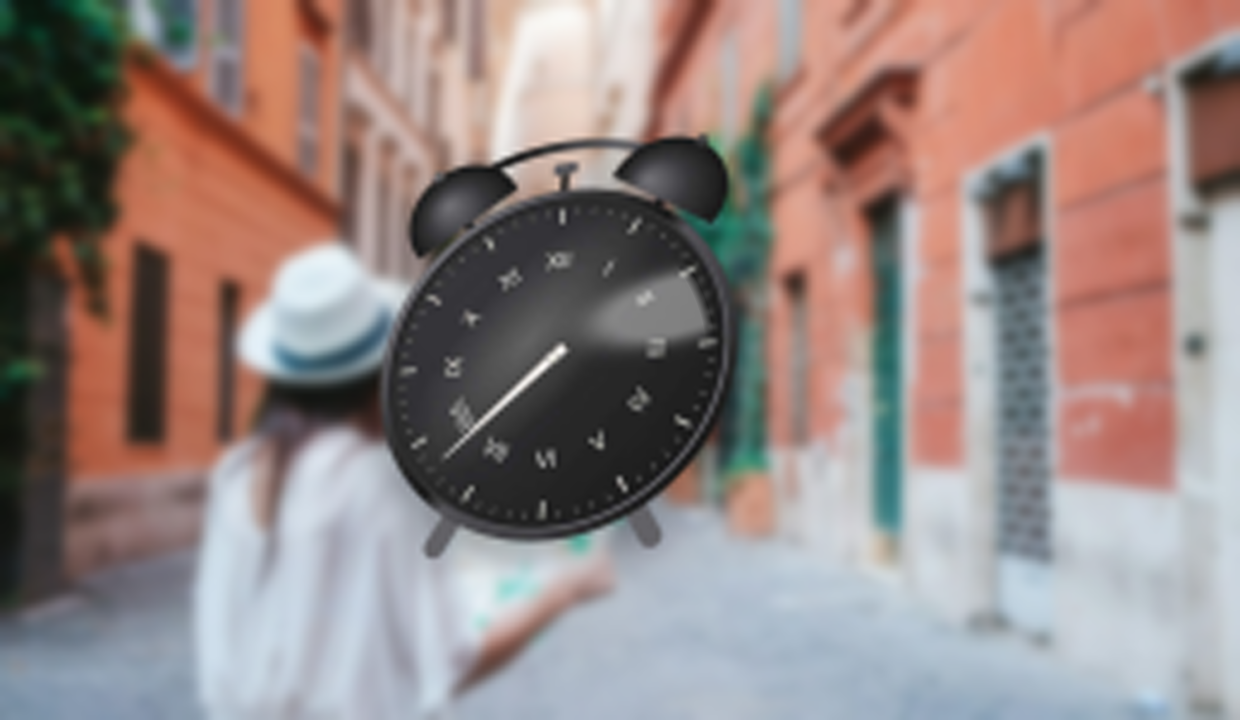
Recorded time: 7:38
